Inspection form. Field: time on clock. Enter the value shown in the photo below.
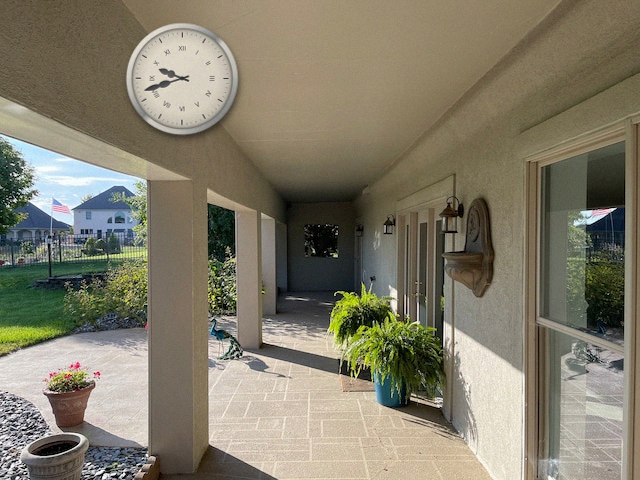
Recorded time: 9:42
